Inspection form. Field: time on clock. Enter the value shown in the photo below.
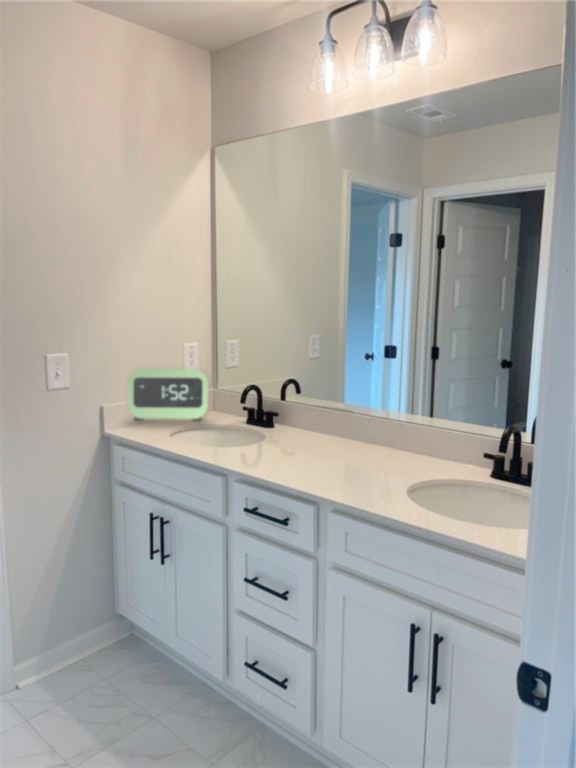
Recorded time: 1:52
